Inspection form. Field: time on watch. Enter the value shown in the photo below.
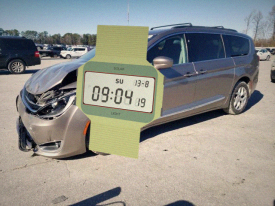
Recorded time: 9:04:19
